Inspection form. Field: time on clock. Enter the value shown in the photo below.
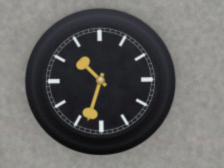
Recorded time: 10:33
